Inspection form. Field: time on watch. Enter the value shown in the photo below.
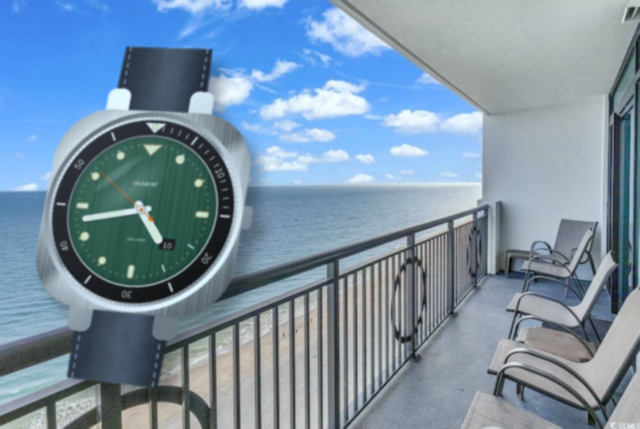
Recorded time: 4:42:51
